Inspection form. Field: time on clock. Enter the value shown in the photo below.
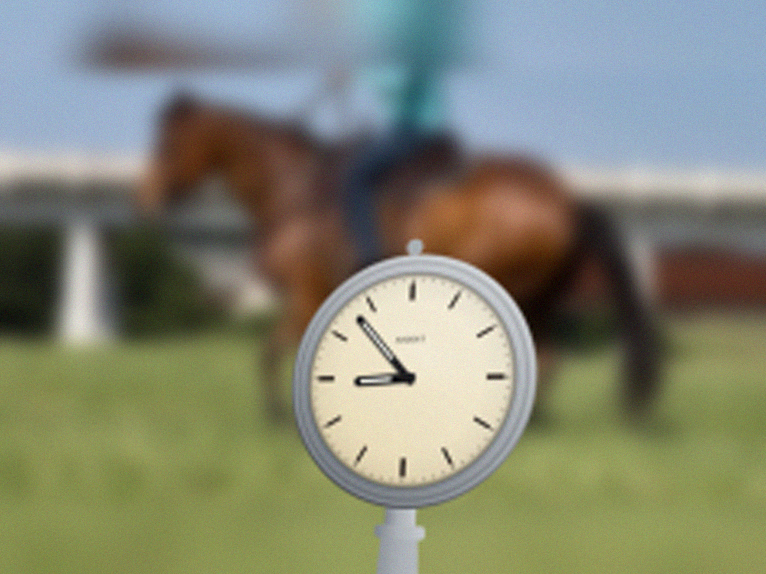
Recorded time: 8:53
